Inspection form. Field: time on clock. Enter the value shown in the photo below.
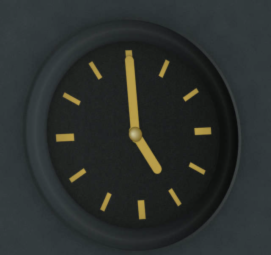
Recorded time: 5:00
